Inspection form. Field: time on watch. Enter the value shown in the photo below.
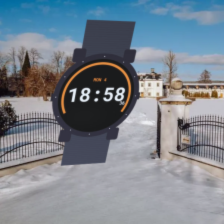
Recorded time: 18:58
